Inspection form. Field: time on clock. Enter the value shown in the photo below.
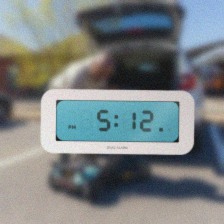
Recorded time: 5:12
